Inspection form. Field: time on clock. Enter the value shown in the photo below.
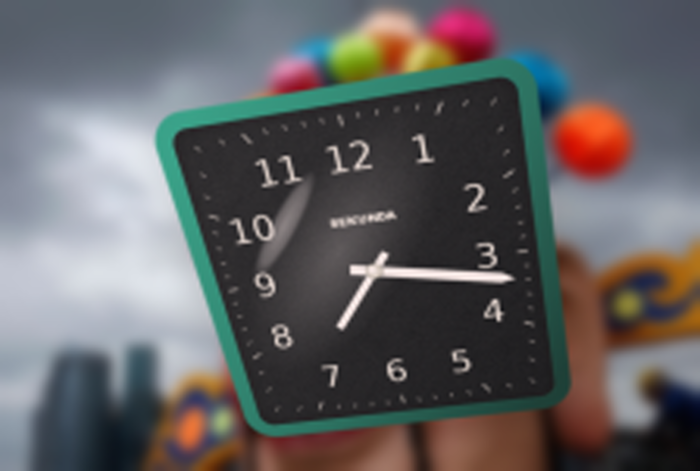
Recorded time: 7:17
